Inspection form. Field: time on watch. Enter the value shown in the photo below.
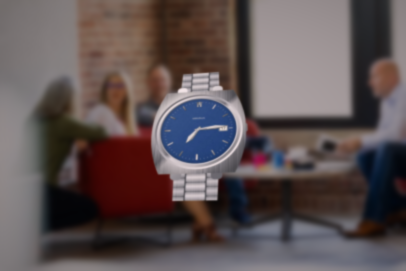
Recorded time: 7:14
